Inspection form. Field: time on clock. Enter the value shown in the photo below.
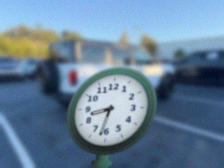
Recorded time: 8:32
